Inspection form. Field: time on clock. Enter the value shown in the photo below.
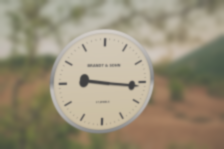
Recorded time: 9:16
